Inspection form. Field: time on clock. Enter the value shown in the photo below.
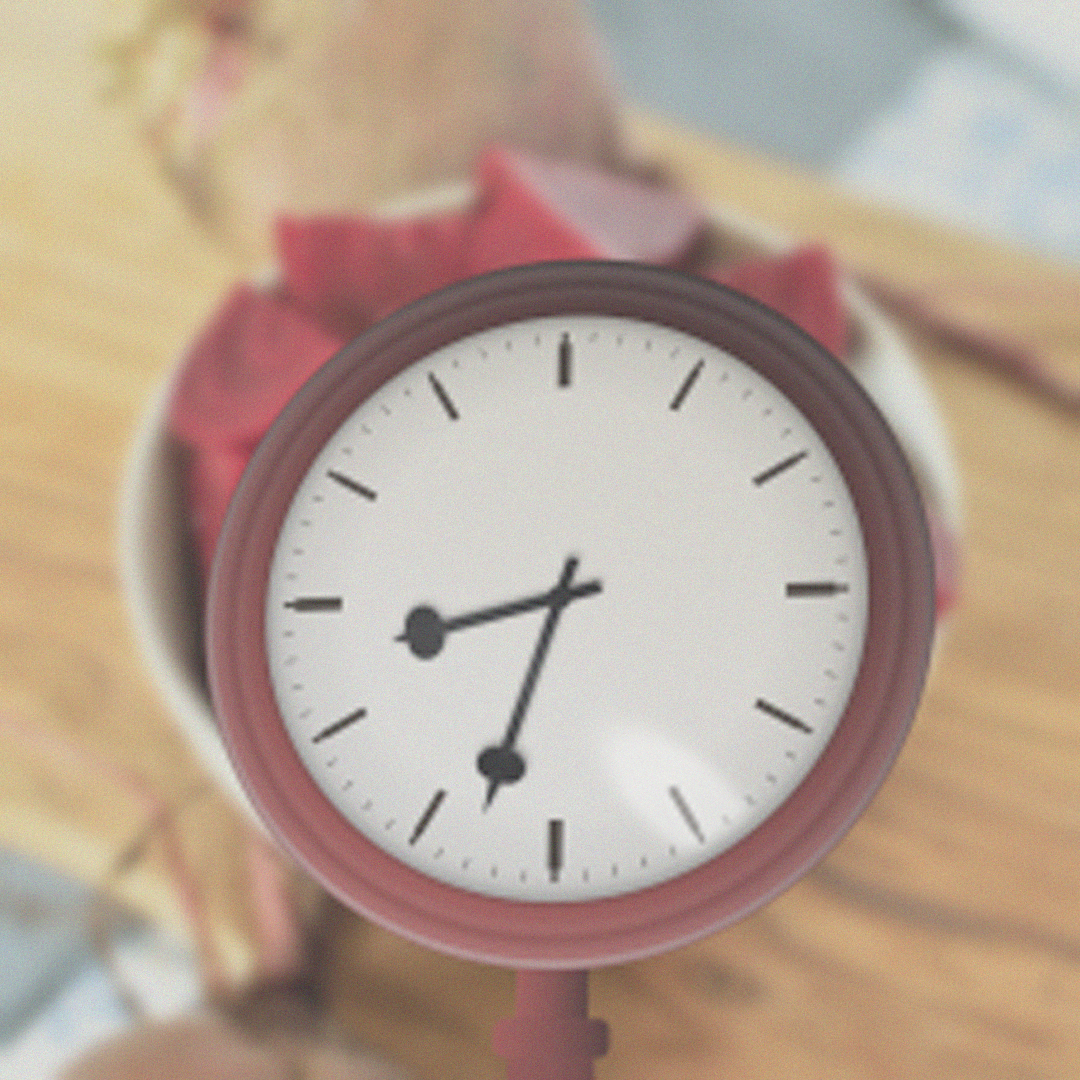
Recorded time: 8:33
